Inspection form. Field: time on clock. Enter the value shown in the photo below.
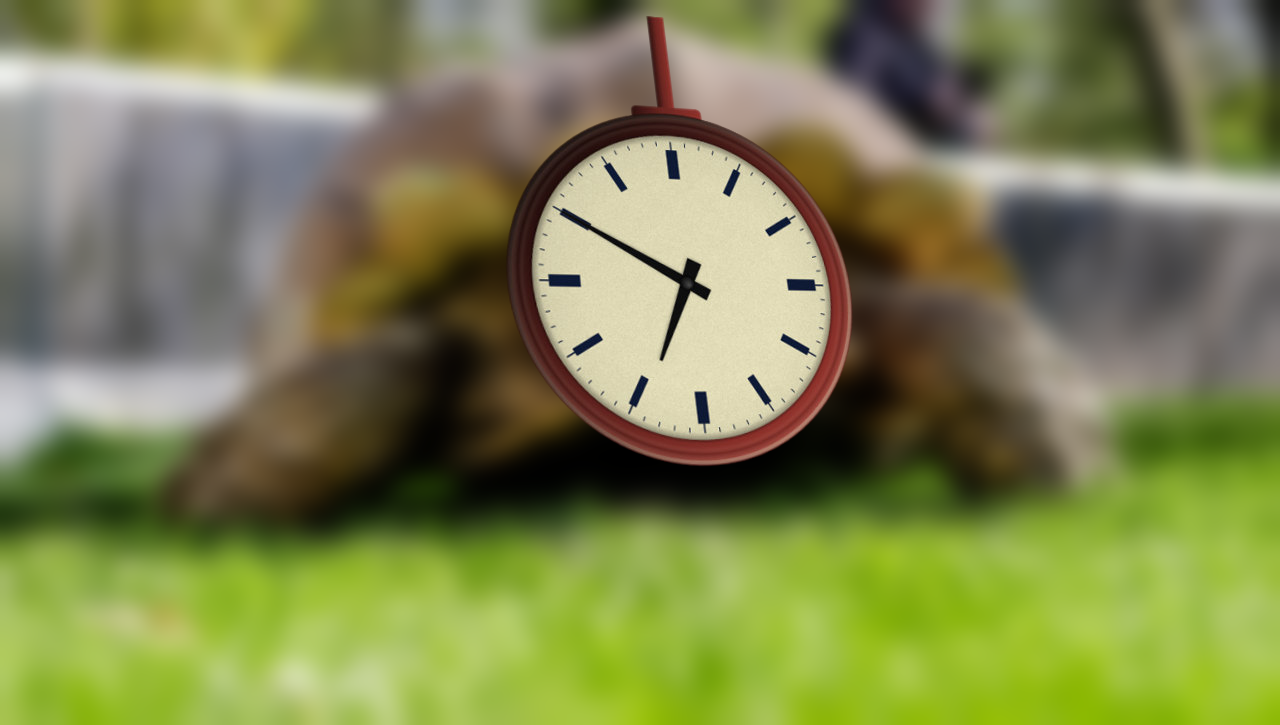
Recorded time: 6:50
